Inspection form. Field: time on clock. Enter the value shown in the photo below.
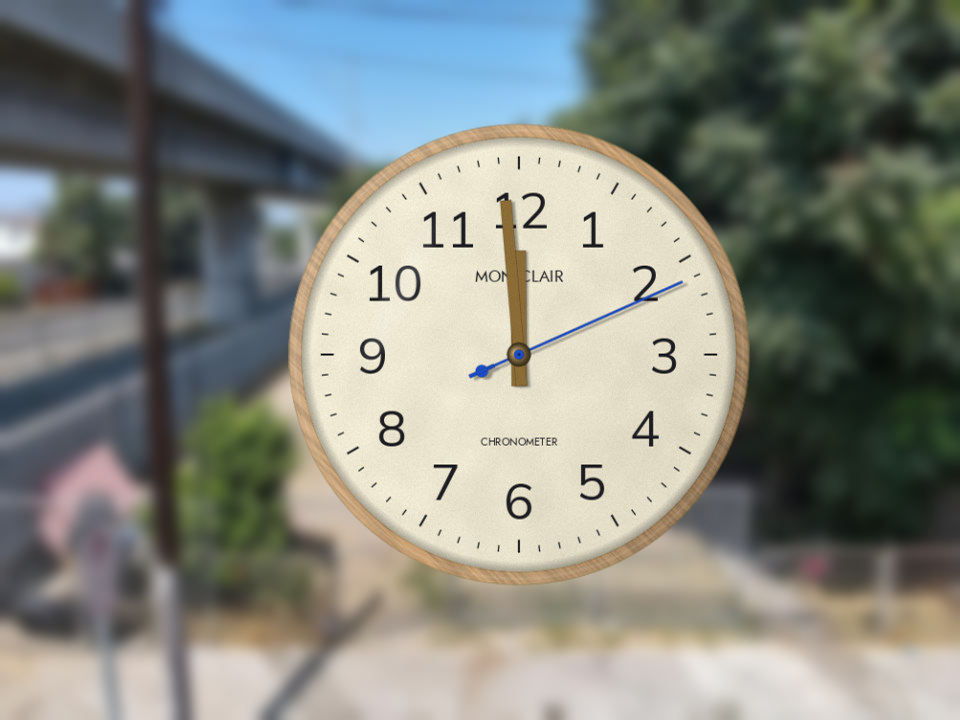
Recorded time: 11:59:11
